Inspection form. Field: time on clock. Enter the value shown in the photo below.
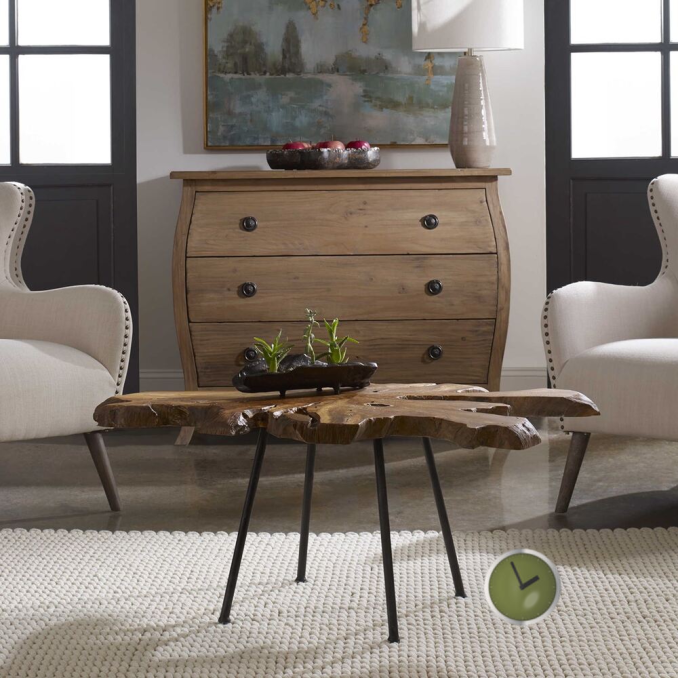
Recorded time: 1:56
